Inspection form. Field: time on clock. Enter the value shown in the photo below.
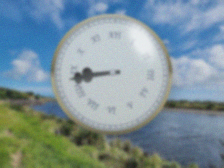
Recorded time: 8:43
